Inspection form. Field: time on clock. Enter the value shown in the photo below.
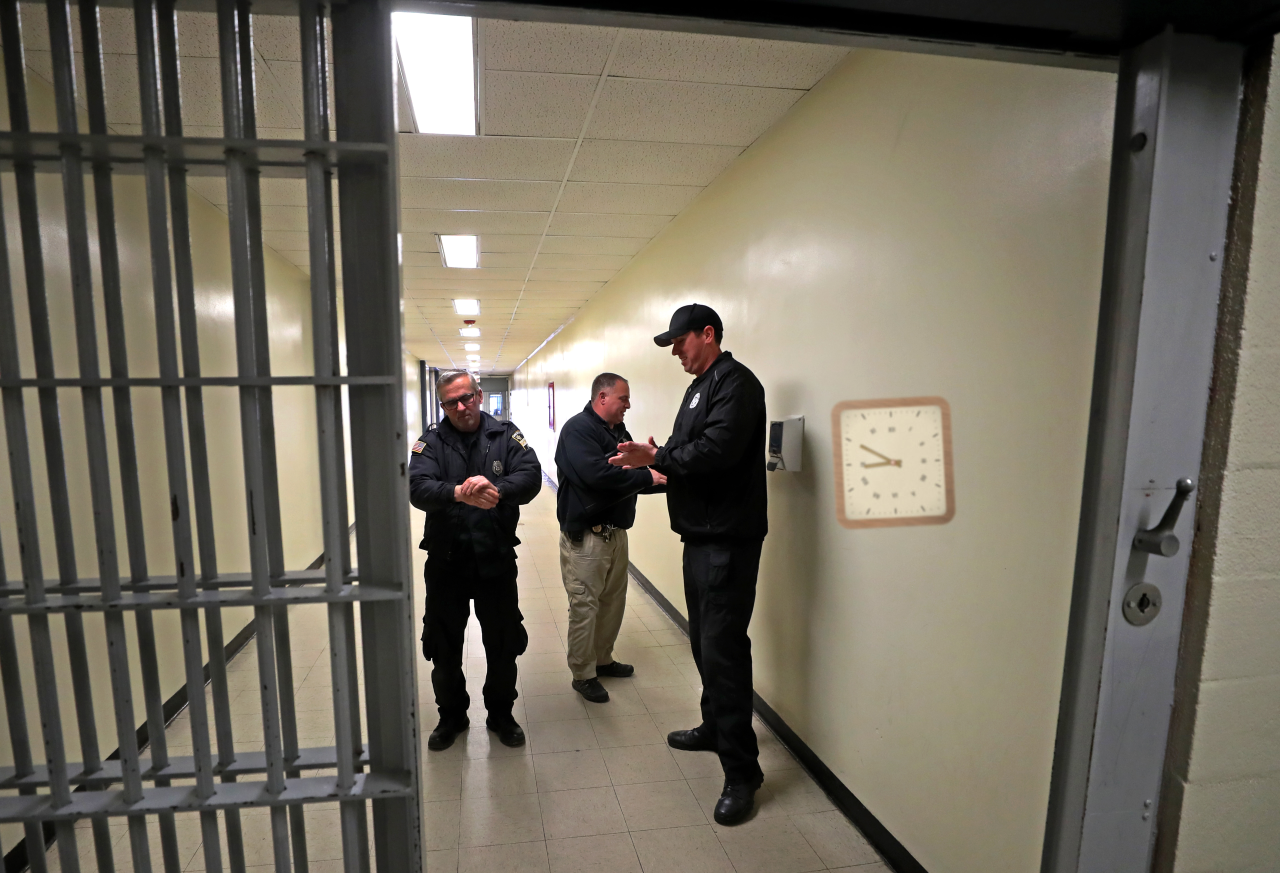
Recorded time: 8:50
